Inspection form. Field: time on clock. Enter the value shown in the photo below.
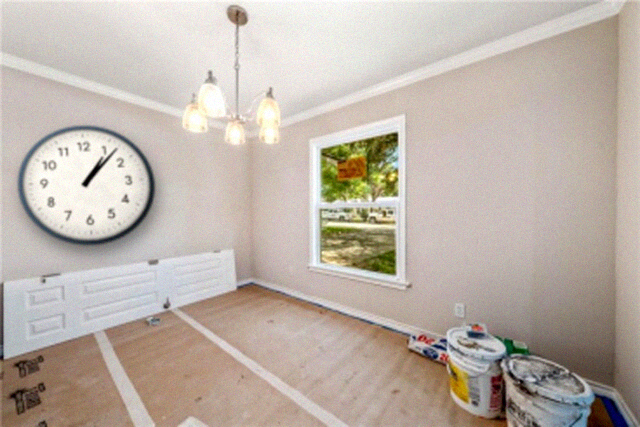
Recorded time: 1:07
